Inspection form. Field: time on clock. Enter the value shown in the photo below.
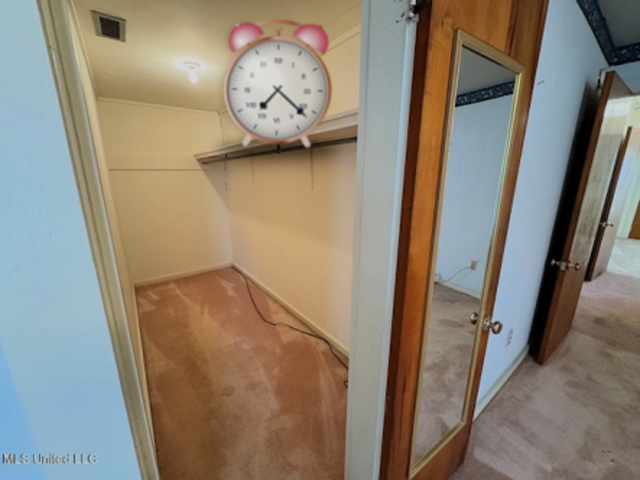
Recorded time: 7:22
